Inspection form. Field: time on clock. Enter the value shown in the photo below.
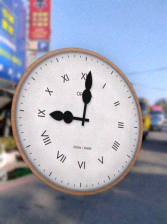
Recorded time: 9:01
